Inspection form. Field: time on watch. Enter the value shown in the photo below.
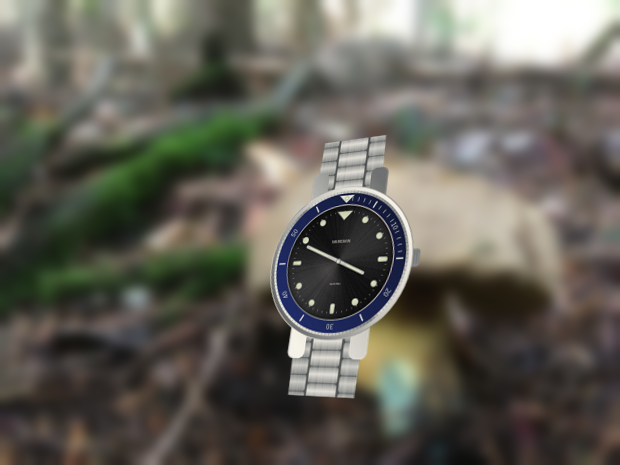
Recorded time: 3:49
